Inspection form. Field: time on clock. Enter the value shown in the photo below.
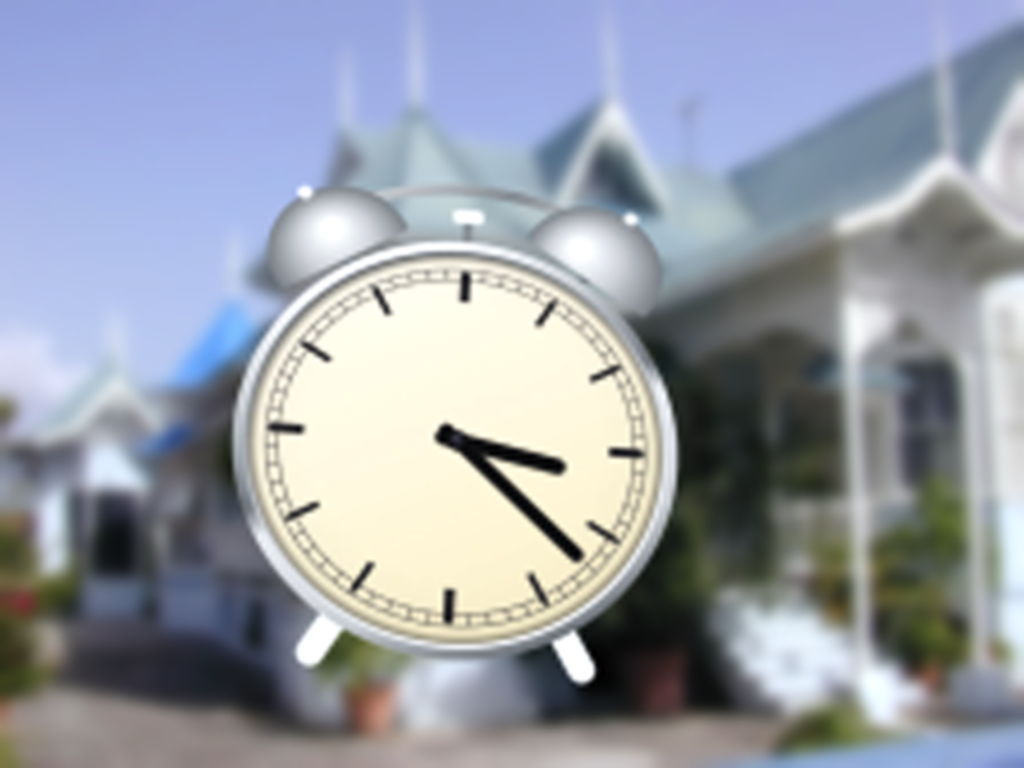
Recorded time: 3:22
